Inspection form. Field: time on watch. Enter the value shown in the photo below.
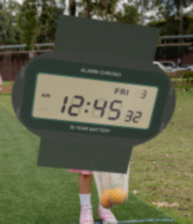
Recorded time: 12:45:32
